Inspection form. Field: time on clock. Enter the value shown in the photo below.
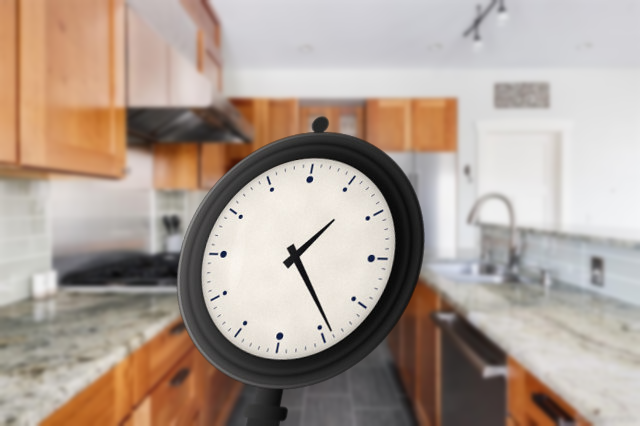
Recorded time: 1:24
